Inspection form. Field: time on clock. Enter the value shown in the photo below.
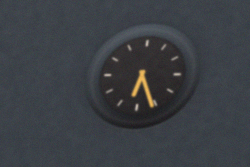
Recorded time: 6:26
